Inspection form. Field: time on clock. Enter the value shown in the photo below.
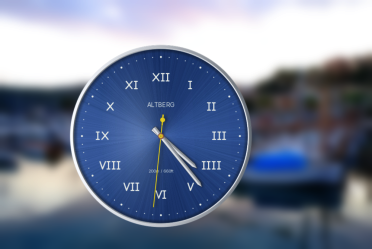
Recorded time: 4:23:31
